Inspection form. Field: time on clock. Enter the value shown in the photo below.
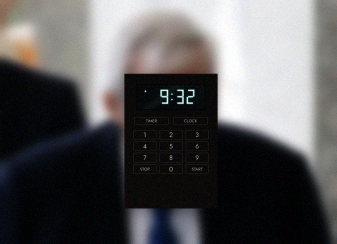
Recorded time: 9:32
